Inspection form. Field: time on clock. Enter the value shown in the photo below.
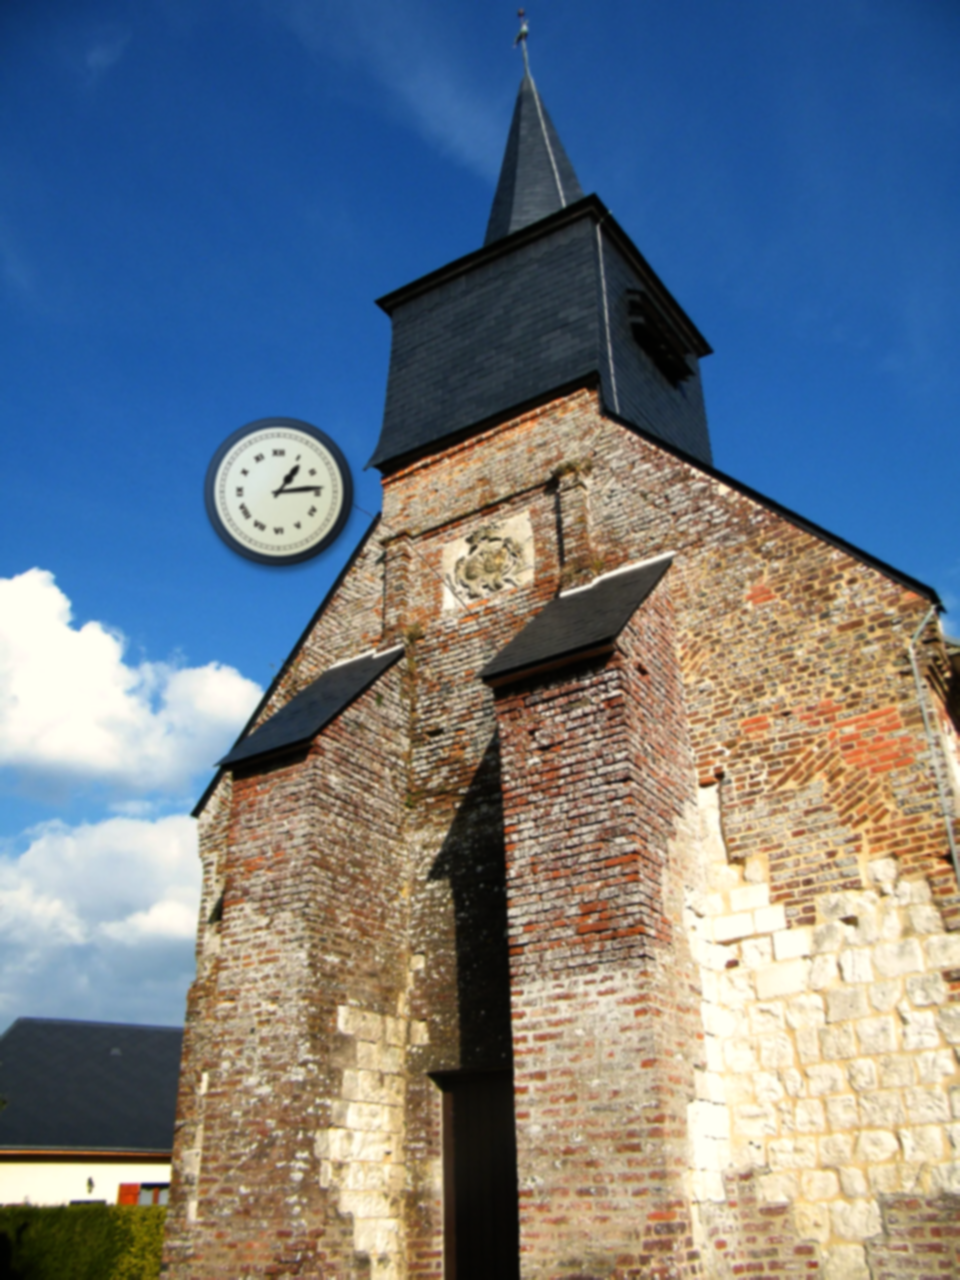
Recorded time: 1:14
